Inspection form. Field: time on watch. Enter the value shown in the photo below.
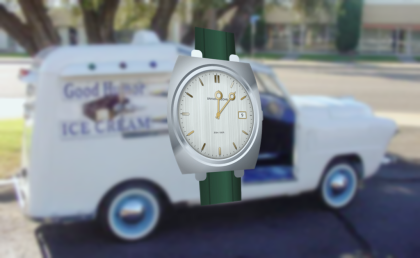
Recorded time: 12:07
